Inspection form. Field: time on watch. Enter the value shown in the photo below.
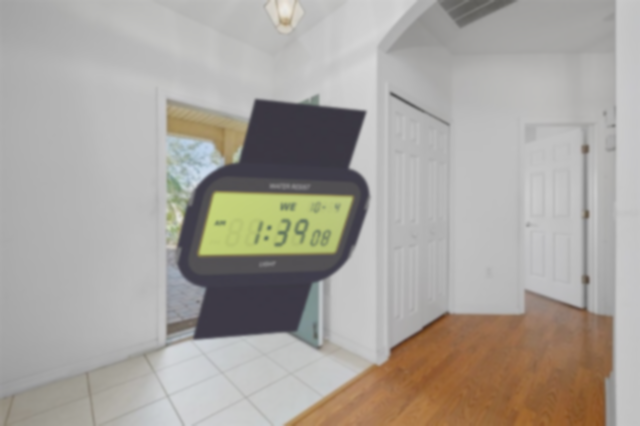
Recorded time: 1:39:08
